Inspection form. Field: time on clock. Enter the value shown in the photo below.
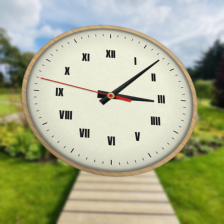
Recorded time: 3:07:47
